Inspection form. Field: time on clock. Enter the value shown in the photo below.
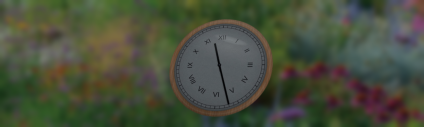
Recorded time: 11:27
